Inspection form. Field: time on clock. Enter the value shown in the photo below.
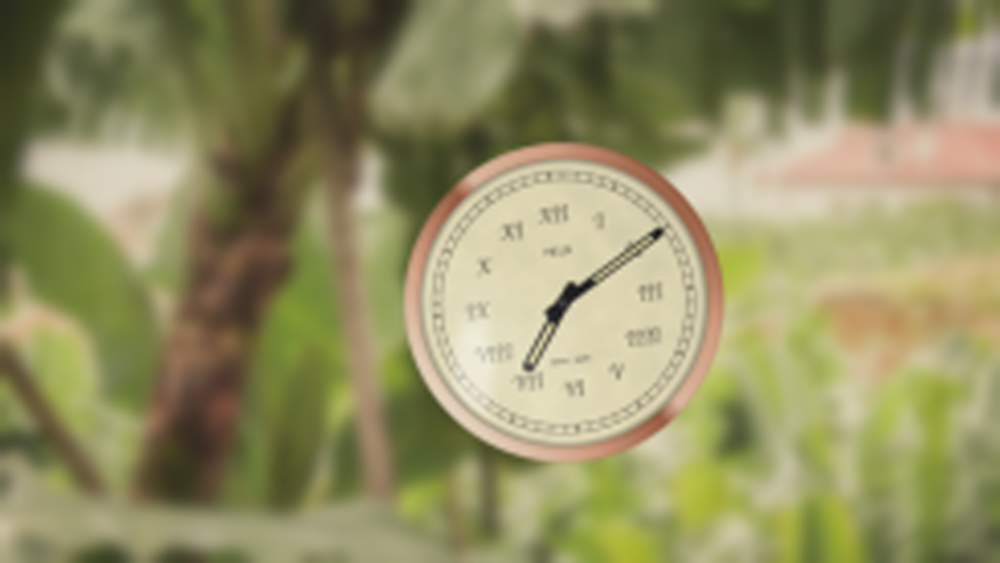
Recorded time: 7:10
